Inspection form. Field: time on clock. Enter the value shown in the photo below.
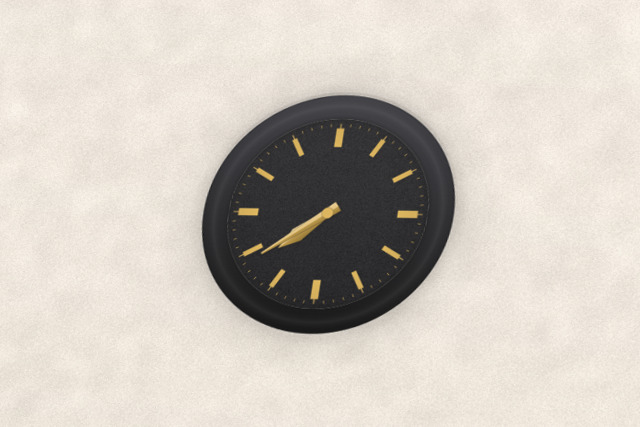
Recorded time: 7:39
